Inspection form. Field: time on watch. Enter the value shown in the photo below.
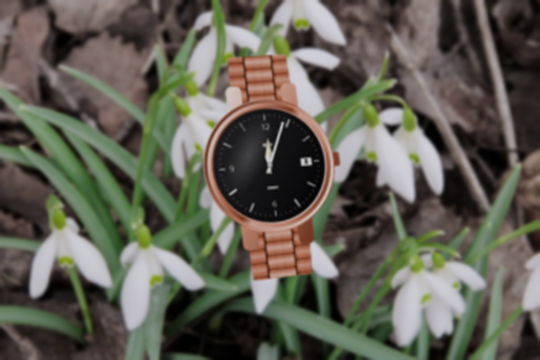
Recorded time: 12:04
